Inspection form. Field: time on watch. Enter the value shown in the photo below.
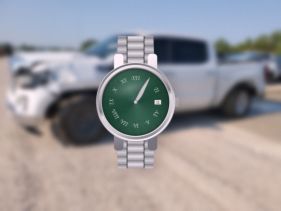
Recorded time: 1:05
